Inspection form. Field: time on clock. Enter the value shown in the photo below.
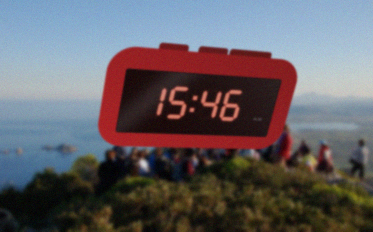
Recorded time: 15:46
